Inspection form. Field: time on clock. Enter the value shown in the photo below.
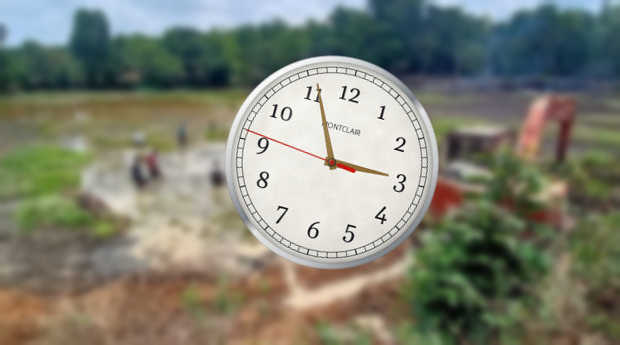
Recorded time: 2:55:46
